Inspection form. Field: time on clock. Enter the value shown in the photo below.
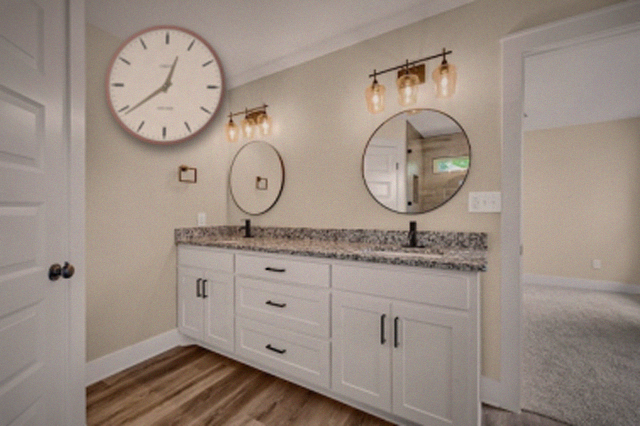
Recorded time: 12:39
